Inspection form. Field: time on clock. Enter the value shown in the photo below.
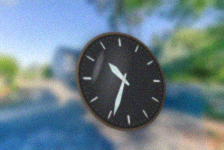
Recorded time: 10:34
